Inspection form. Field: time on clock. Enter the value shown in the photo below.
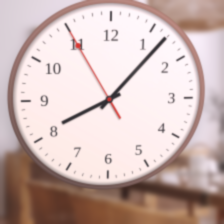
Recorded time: 8:06:55
